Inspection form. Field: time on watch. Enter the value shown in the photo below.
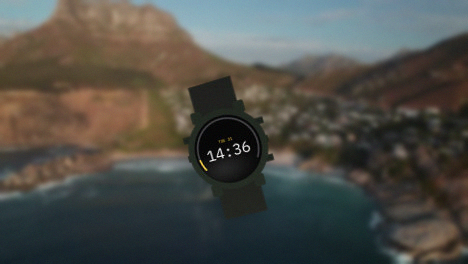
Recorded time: 14:36
